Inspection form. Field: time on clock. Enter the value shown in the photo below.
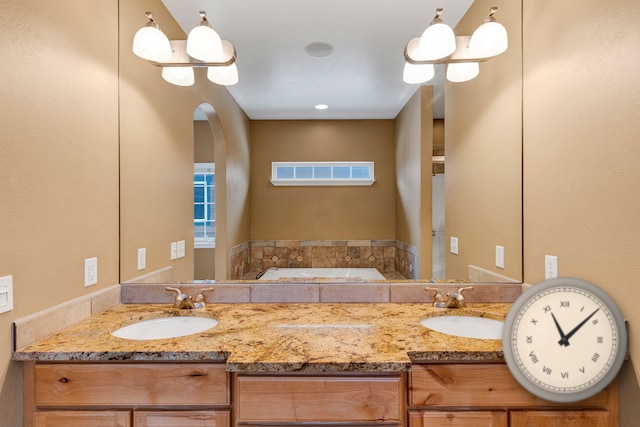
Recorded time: 11:08
